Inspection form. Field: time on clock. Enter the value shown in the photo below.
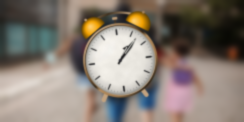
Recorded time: 1:07
